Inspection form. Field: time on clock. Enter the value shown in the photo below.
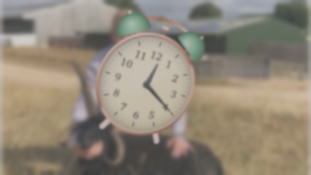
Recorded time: 12:20
